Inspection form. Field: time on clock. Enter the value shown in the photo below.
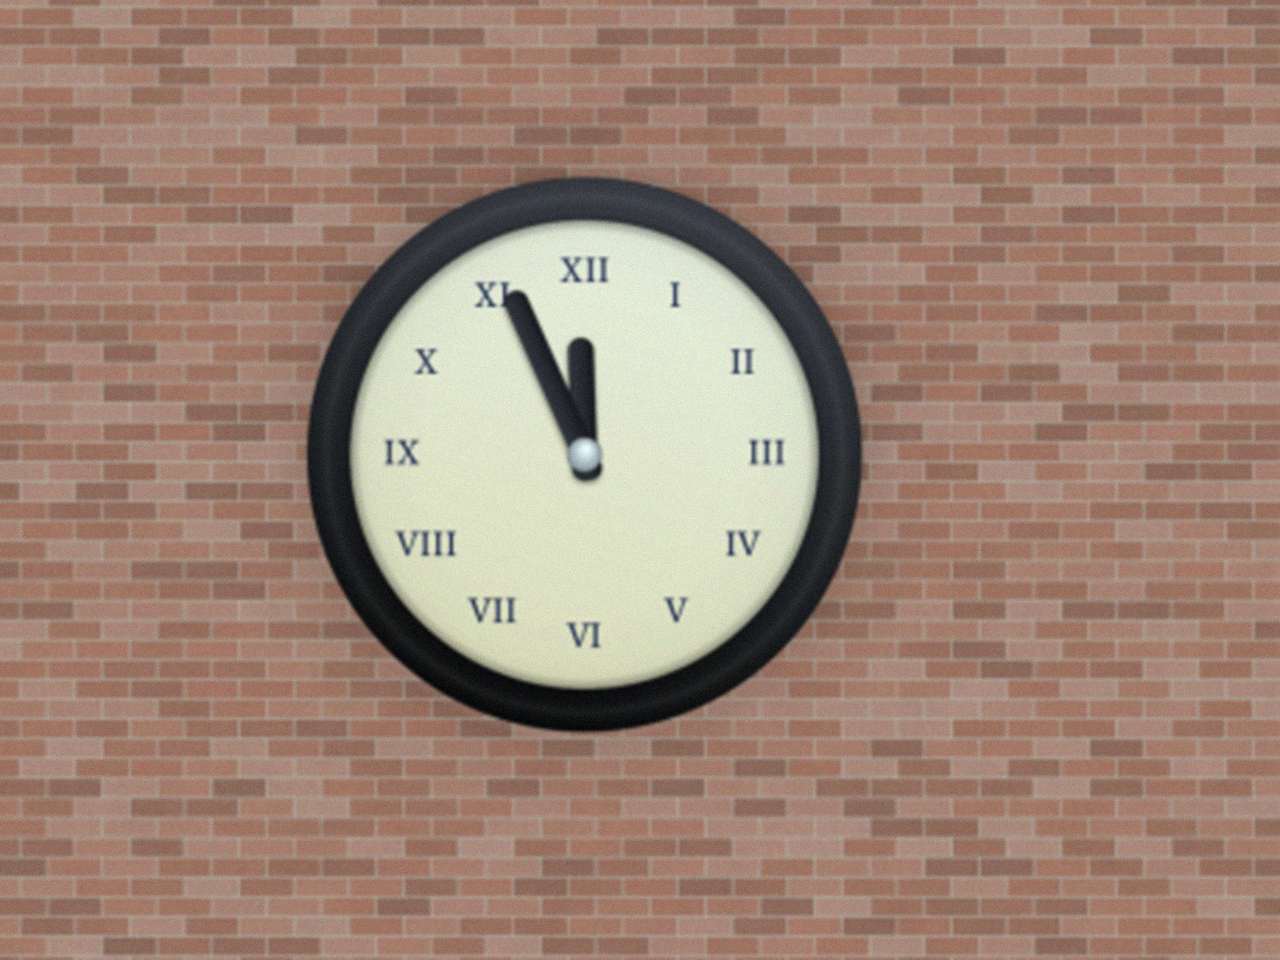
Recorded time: 11:56
